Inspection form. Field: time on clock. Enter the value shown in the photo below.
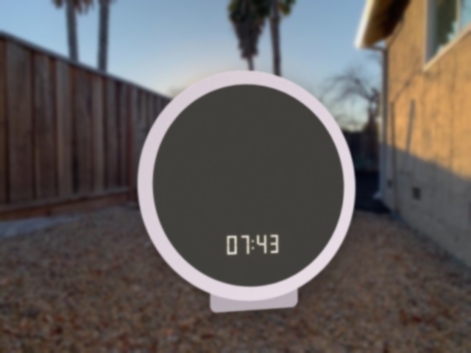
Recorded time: 7:43
